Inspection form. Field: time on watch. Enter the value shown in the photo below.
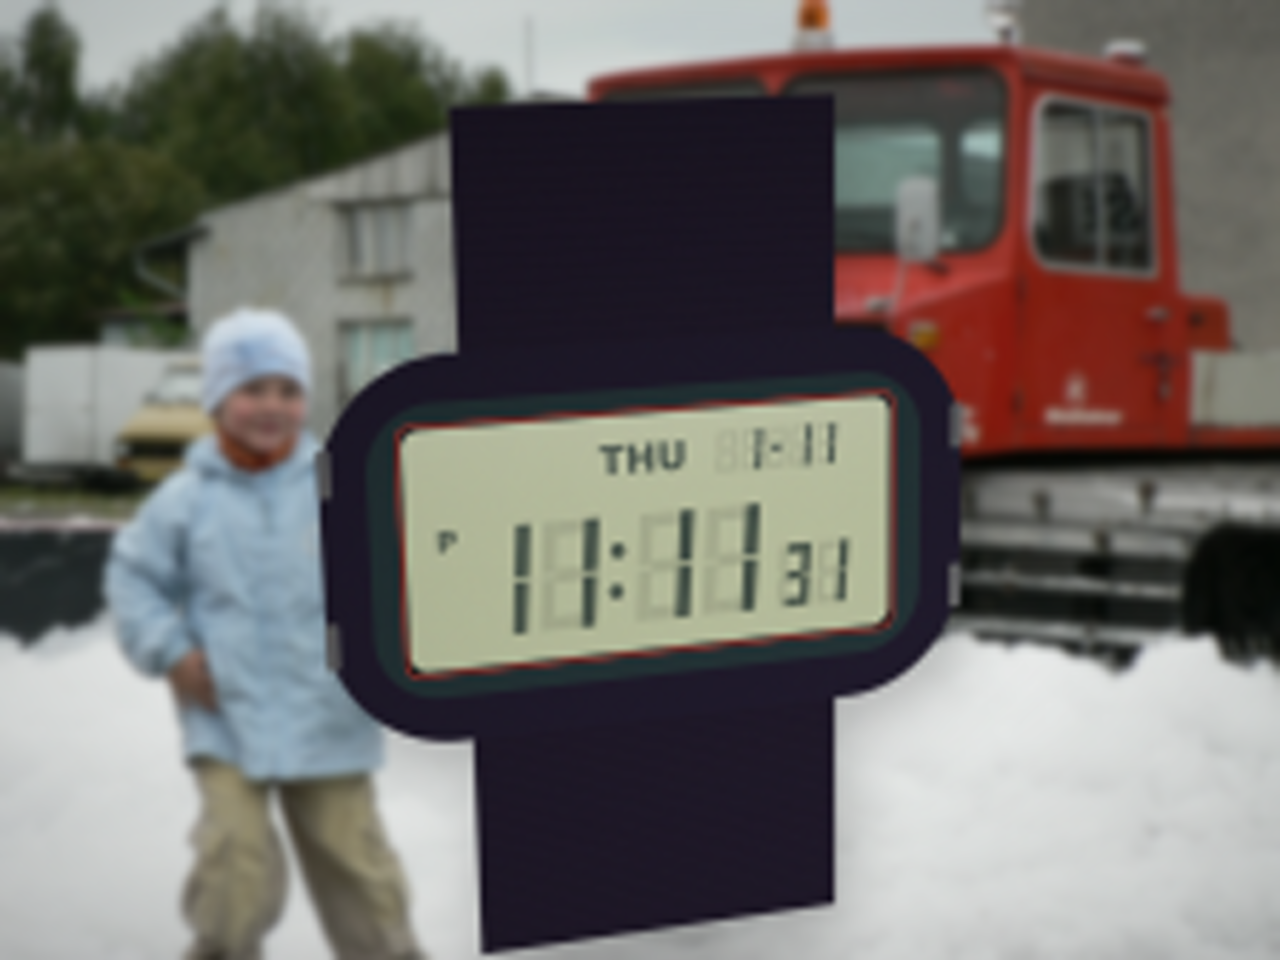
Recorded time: 11:11:31
